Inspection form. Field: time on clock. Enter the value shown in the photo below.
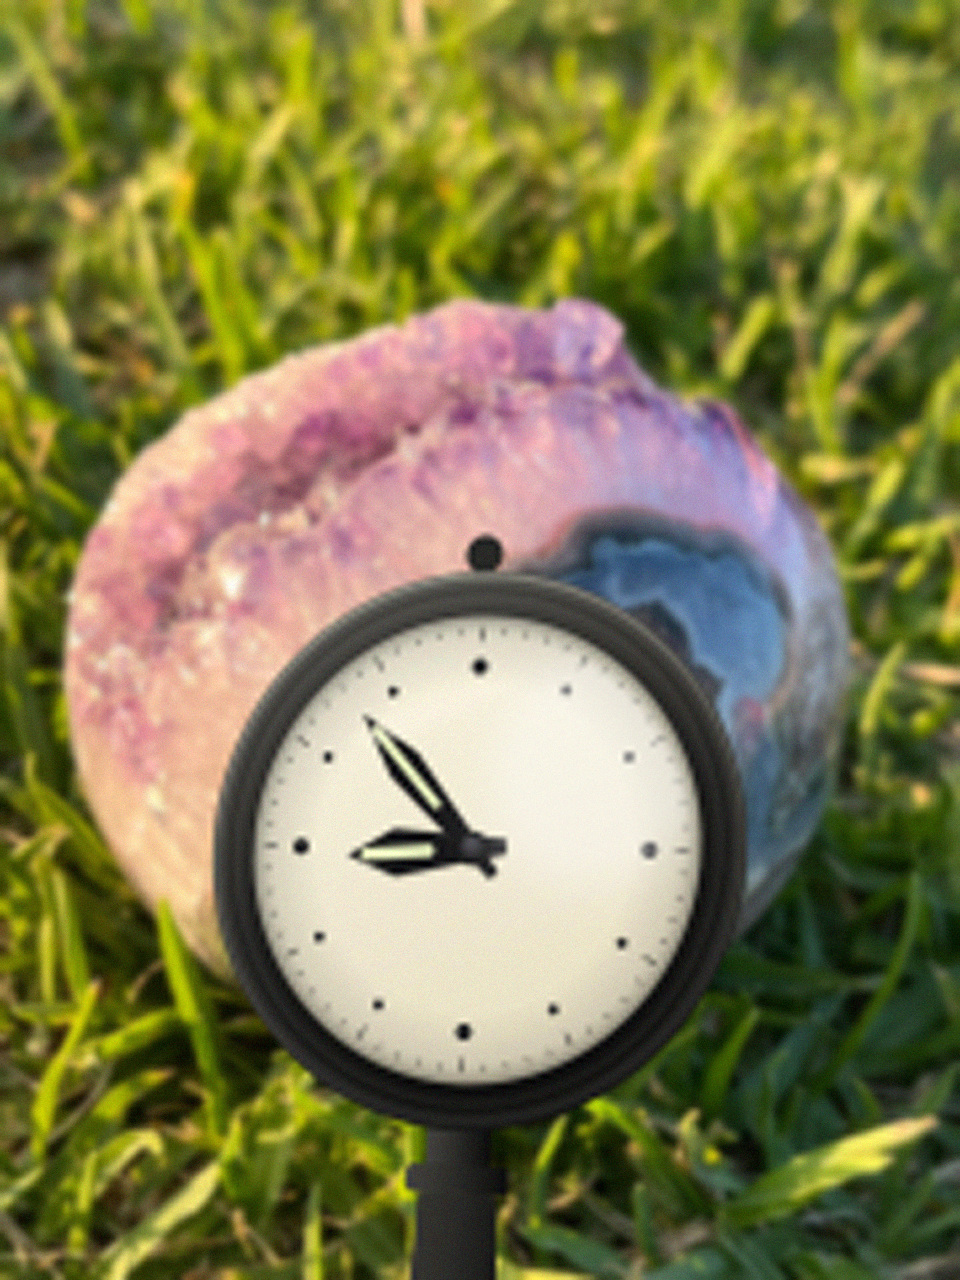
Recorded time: 8:53
